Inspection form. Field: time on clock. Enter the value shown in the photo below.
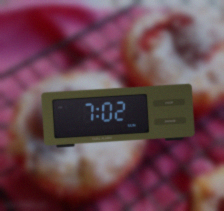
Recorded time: 7:02
